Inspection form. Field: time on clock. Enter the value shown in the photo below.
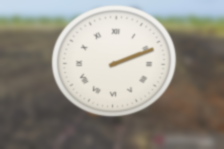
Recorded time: 2:11
